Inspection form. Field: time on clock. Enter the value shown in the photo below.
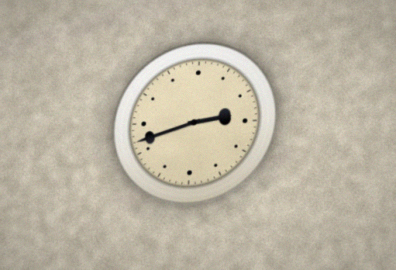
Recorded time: 2:42
